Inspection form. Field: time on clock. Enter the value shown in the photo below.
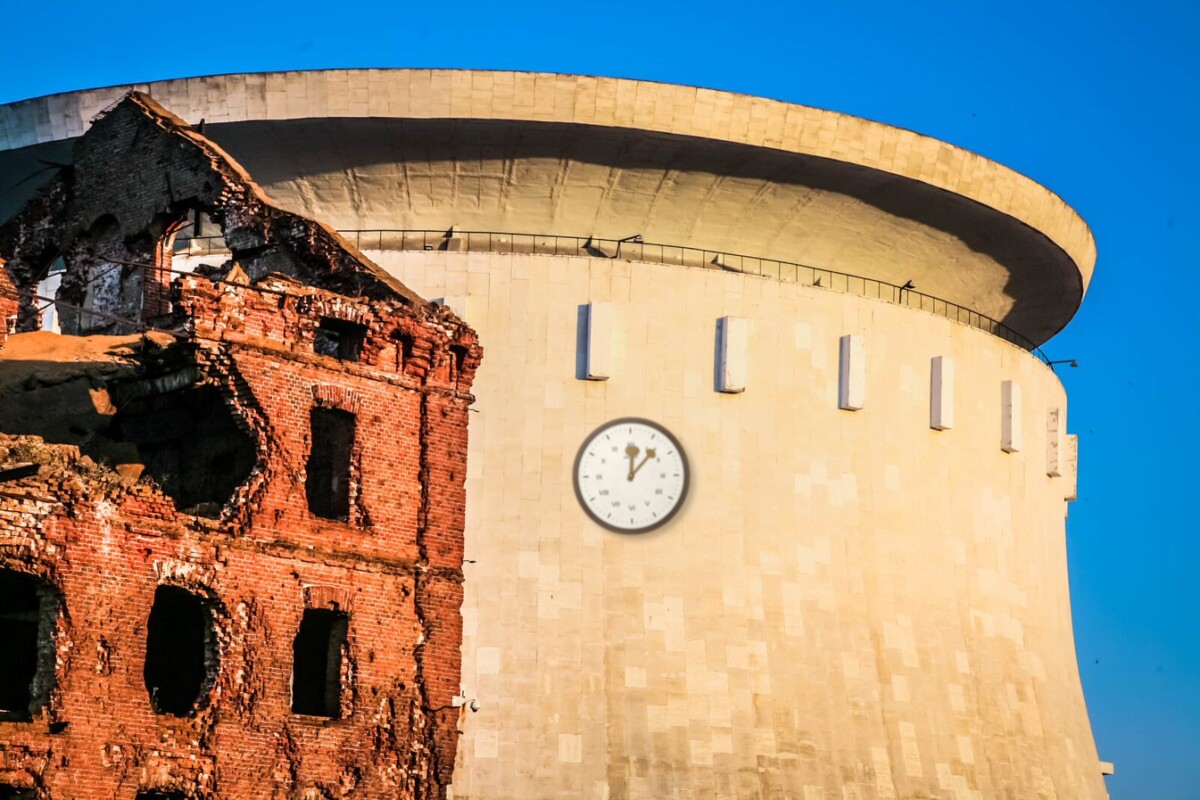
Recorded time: 12:07
